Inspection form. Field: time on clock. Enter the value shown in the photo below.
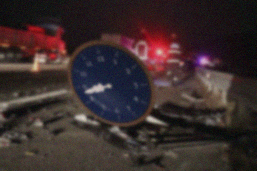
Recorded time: 8:43
